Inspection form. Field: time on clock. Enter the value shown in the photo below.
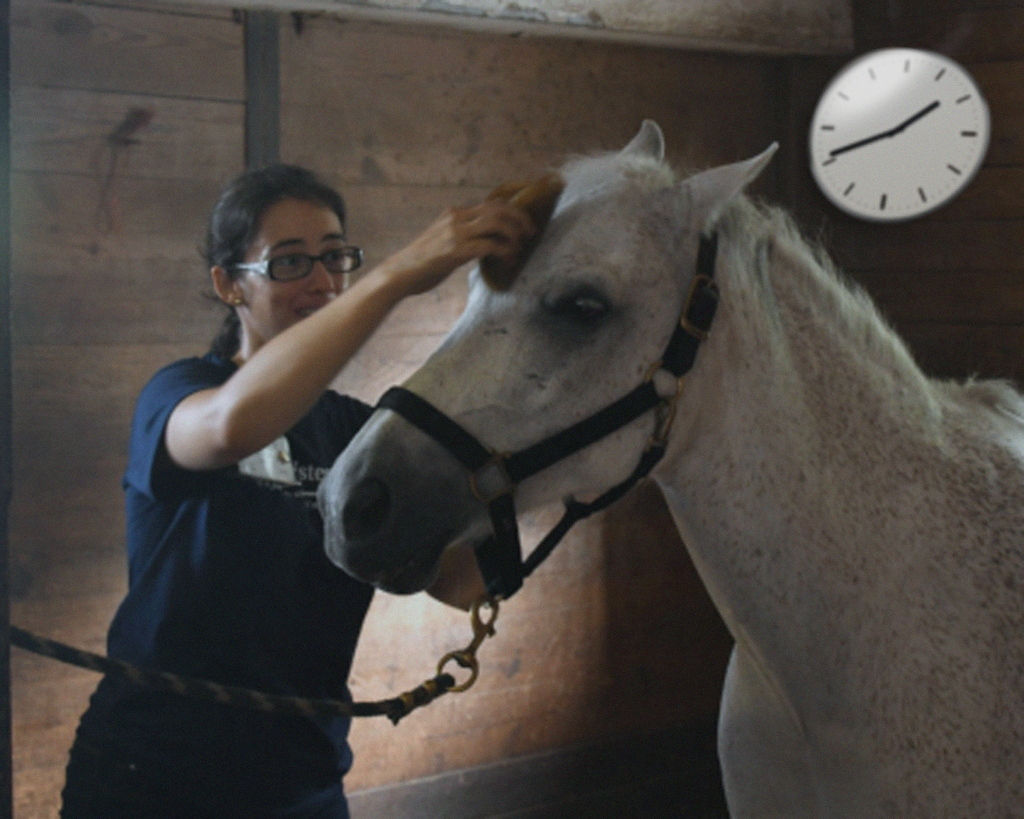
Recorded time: 1:41
